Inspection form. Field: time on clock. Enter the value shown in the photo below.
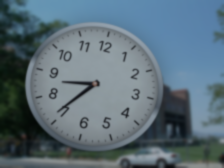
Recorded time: 8:36
